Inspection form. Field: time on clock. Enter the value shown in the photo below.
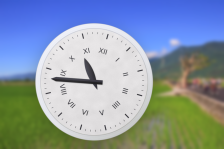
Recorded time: 10:43
